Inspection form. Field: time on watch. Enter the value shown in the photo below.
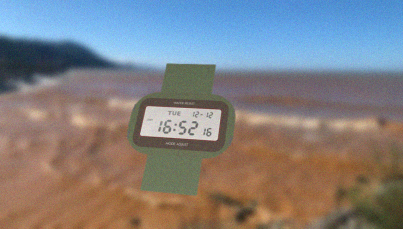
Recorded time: 16:52:16
